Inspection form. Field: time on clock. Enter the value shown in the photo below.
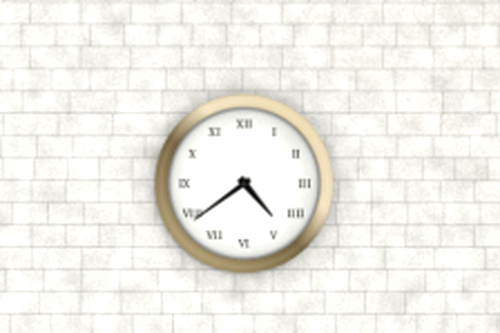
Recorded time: 4:39
